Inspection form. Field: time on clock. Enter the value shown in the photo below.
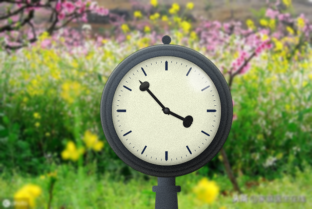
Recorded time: 3:53
